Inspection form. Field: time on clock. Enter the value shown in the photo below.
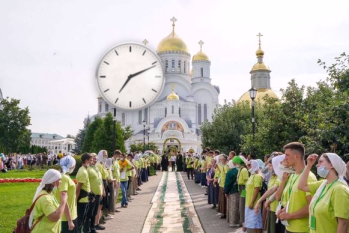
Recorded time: 7:11
